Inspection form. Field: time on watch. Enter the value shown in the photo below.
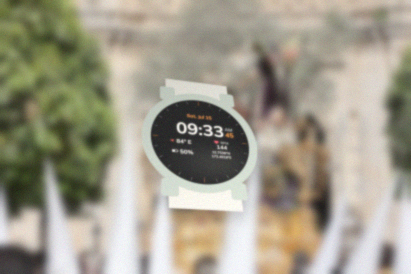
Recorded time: 9:33
